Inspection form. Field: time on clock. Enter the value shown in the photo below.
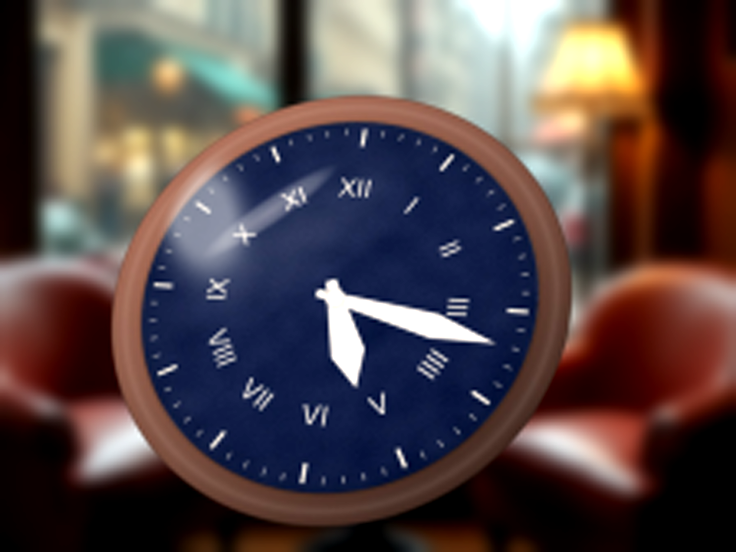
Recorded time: 5:17
